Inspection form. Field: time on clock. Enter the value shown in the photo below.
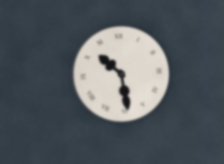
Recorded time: 10:29
